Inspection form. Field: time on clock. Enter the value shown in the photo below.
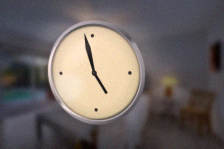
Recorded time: 4:58
